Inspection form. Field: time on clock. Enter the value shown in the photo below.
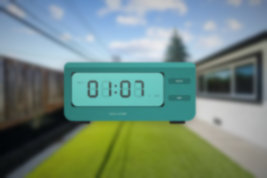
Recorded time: 1:07
